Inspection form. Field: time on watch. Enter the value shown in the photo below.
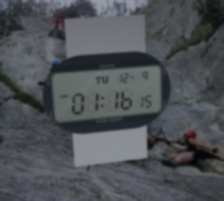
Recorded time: 1:16:15
